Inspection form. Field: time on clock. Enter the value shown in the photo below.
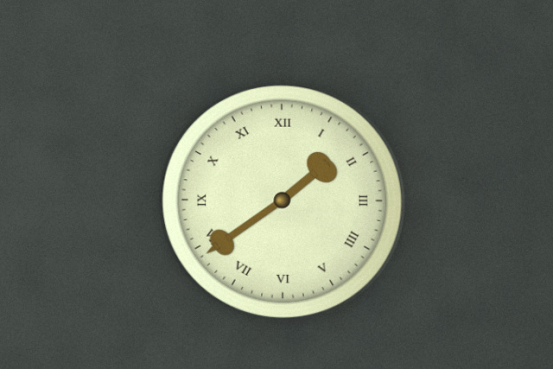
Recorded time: 1:39
